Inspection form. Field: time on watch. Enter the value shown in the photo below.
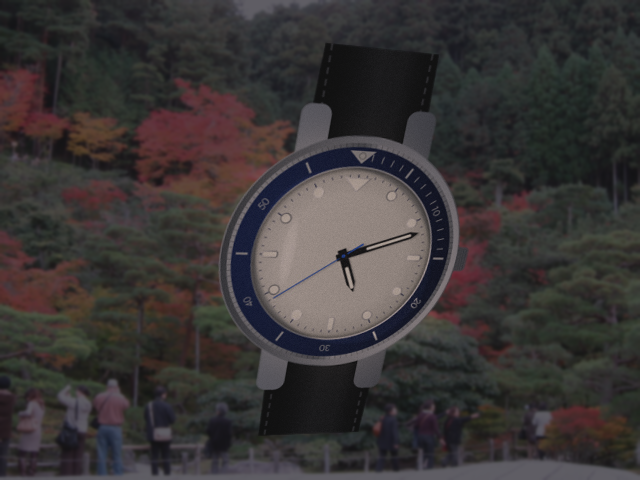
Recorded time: 5:11:39
